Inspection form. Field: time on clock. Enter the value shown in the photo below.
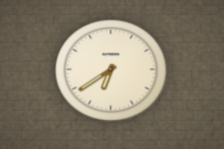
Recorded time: 6:39
